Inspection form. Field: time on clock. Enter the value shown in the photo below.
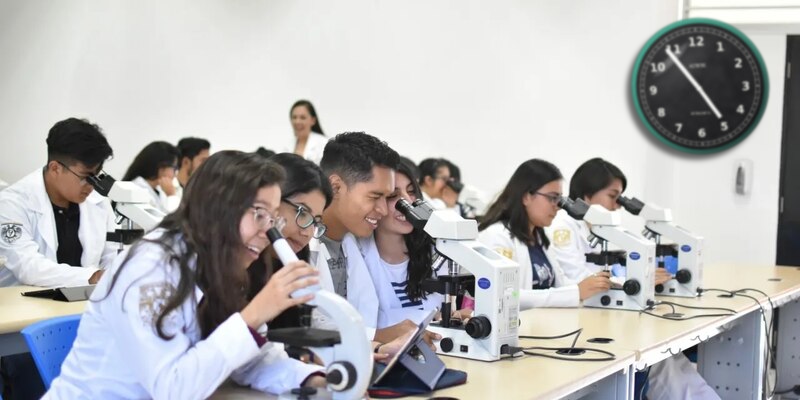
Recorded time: 4:54
